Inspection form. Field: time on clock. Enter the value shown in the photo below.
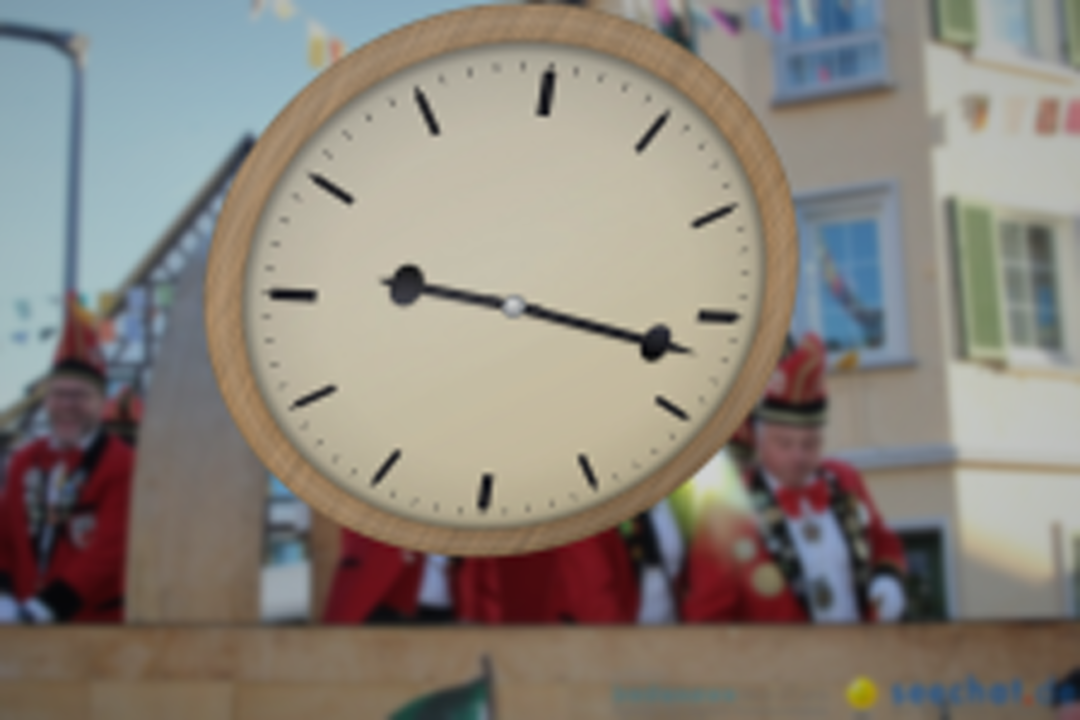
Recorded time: 9:17
